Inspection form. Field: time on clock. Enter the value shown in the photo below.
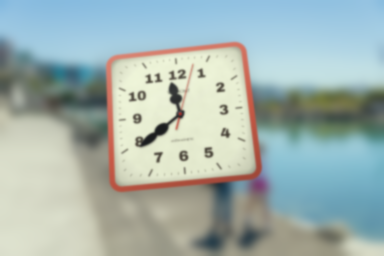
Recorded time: 11:39:03
